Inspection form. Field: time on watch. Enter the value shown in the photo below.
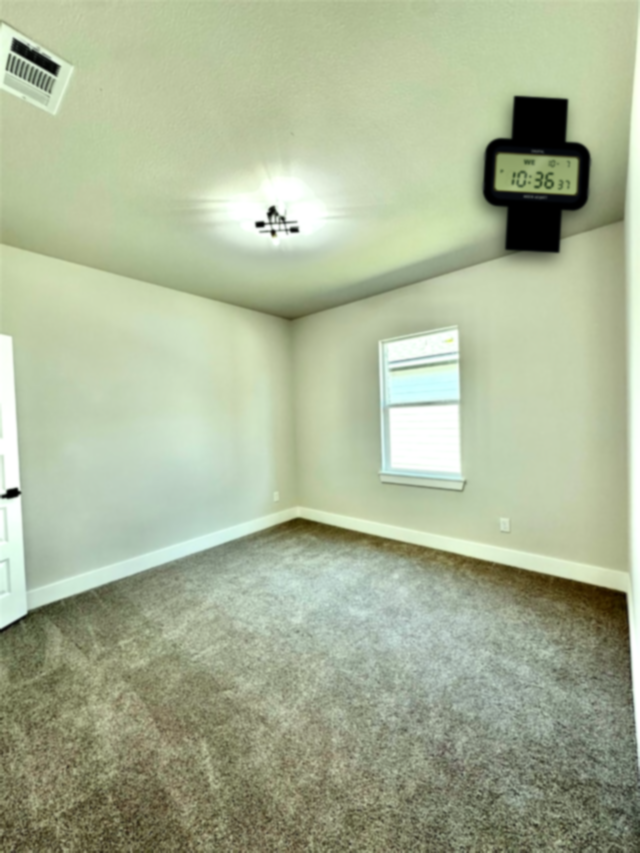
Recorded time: 10:36
